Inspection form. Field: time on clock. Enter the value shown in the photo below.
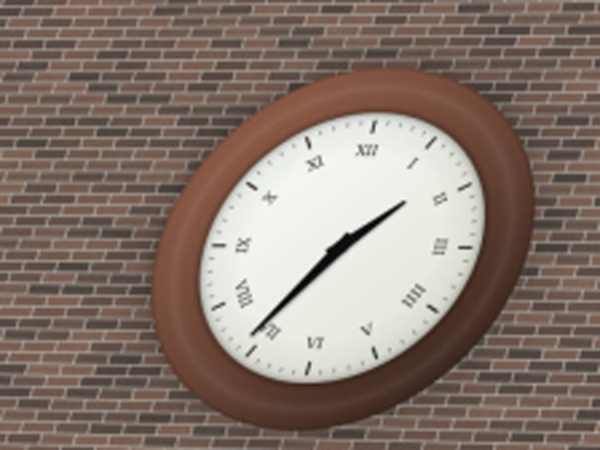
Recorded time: 1:36
